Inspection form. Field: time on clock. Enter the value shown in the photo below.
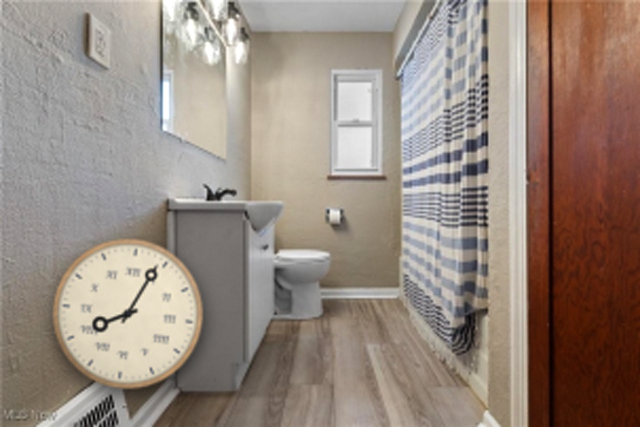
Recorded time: 8:04
